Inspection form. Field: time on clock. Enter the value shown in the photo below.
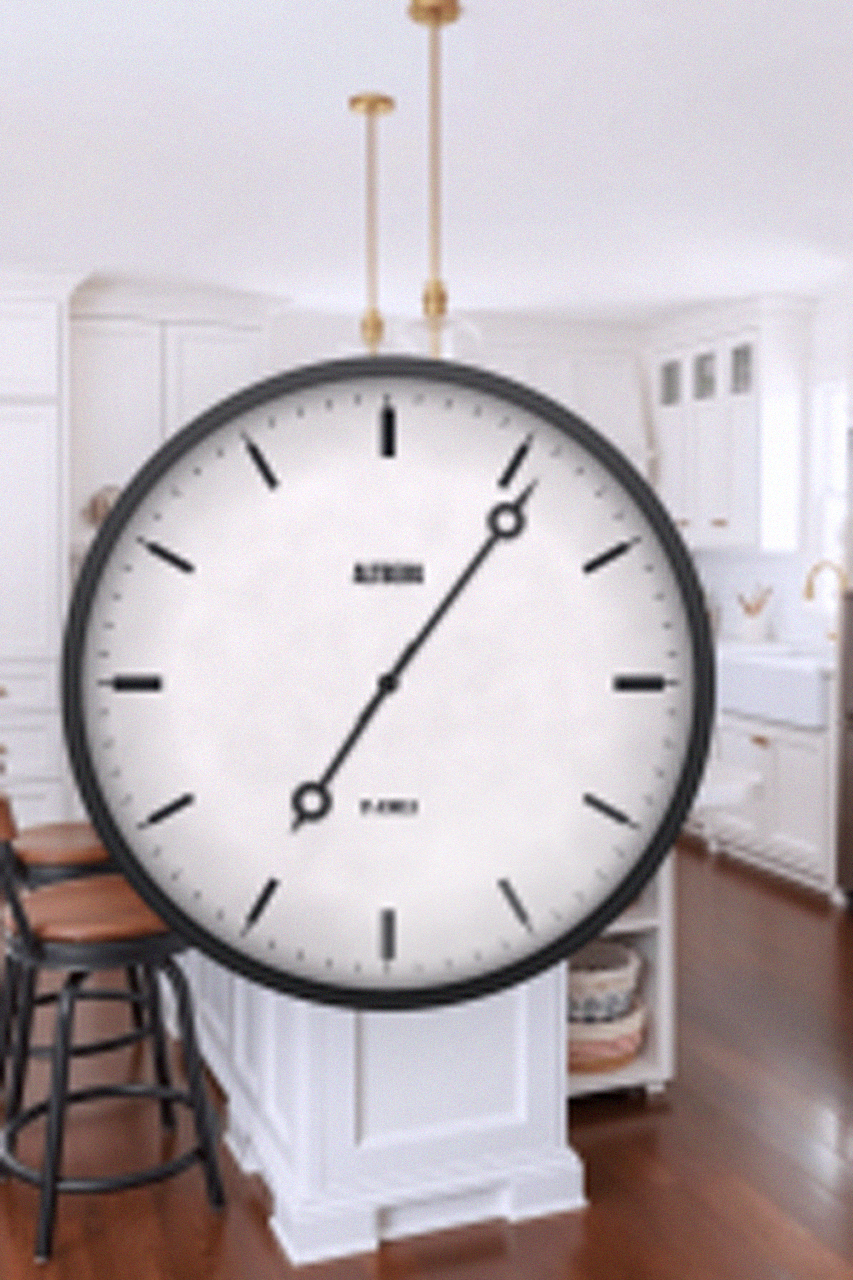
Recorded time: 7:06
